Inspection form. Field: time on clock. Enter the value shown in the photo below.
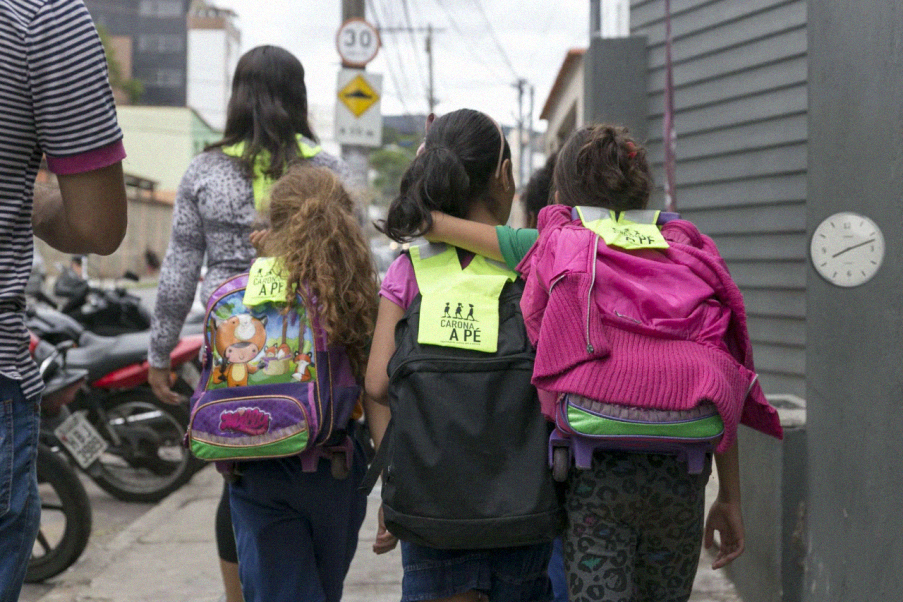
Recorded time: 8:12
